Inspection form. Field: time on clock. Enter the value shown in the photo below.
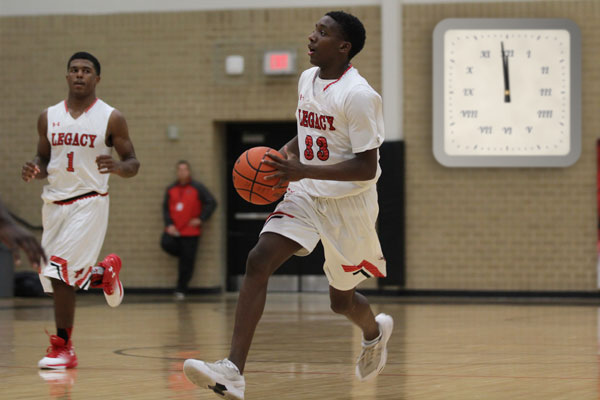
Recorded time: 11:59
